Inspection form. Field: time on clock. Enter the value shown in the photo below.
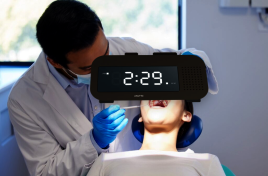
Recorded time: 2:29
